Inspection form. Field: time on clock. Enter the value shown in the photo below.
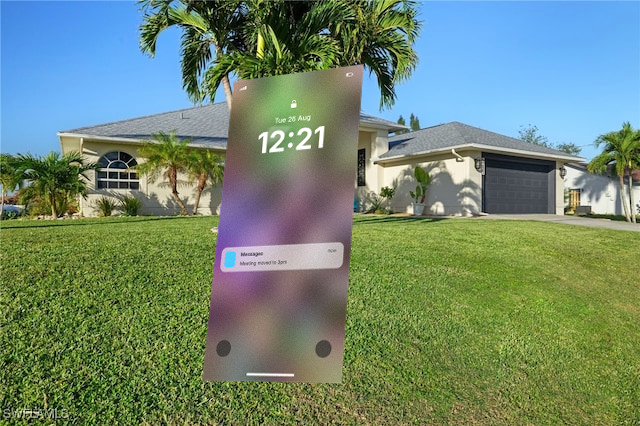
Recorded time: 12:21
